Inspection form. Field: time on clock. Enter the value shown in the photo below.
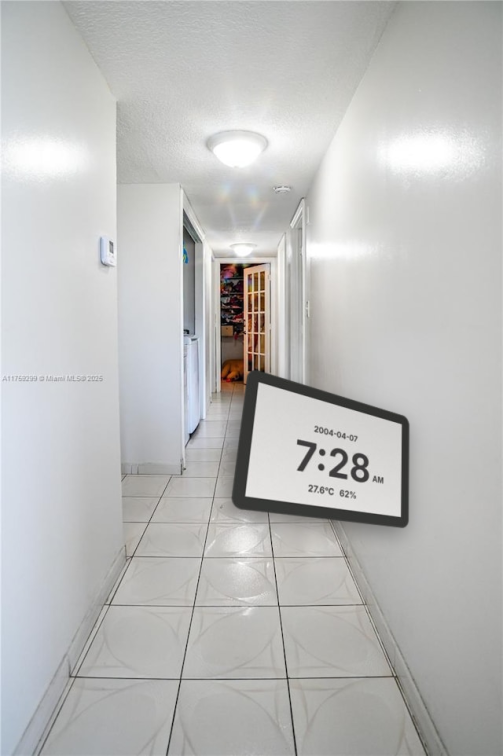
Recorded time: 7:28
